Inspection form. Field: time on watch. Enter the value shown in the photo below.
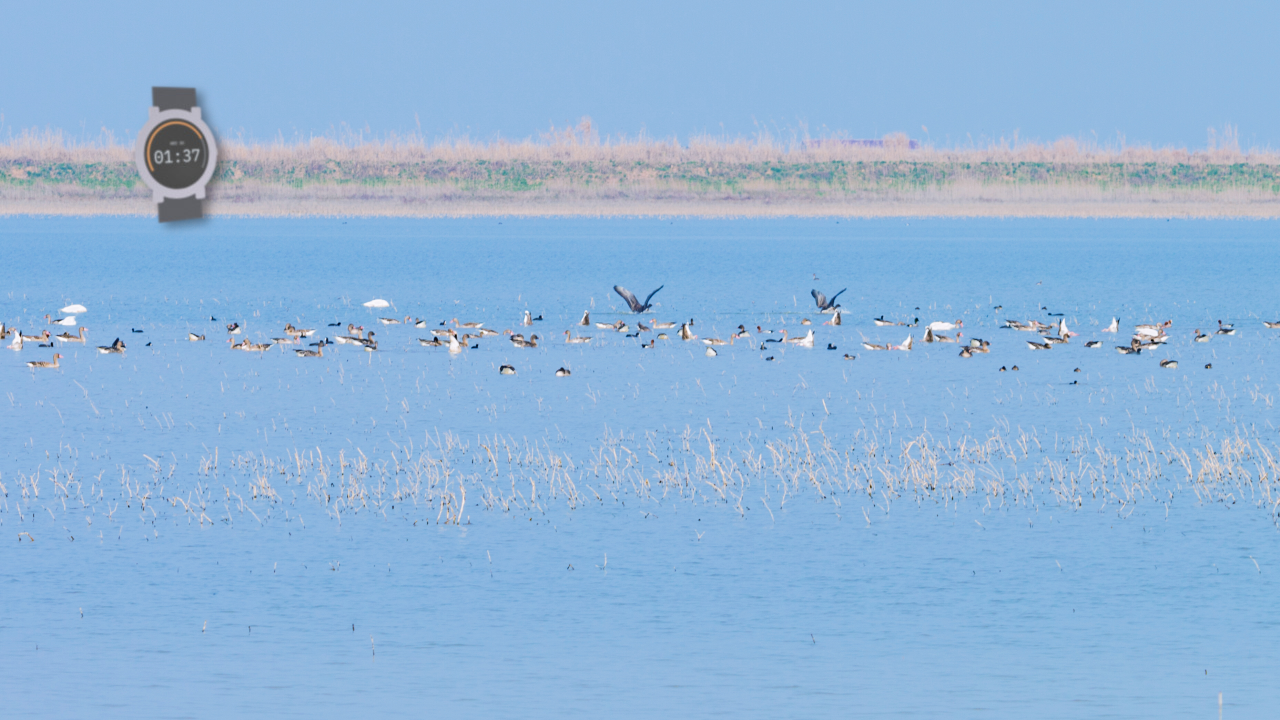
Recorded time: 1:37
